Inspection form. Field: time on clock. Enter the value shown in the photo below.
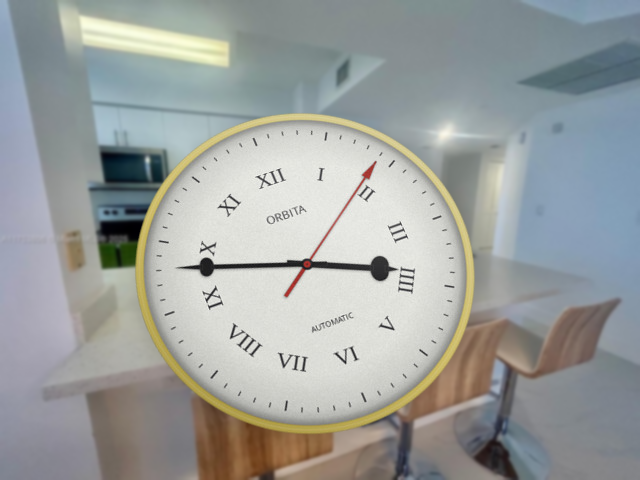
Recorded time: 3:48:09
